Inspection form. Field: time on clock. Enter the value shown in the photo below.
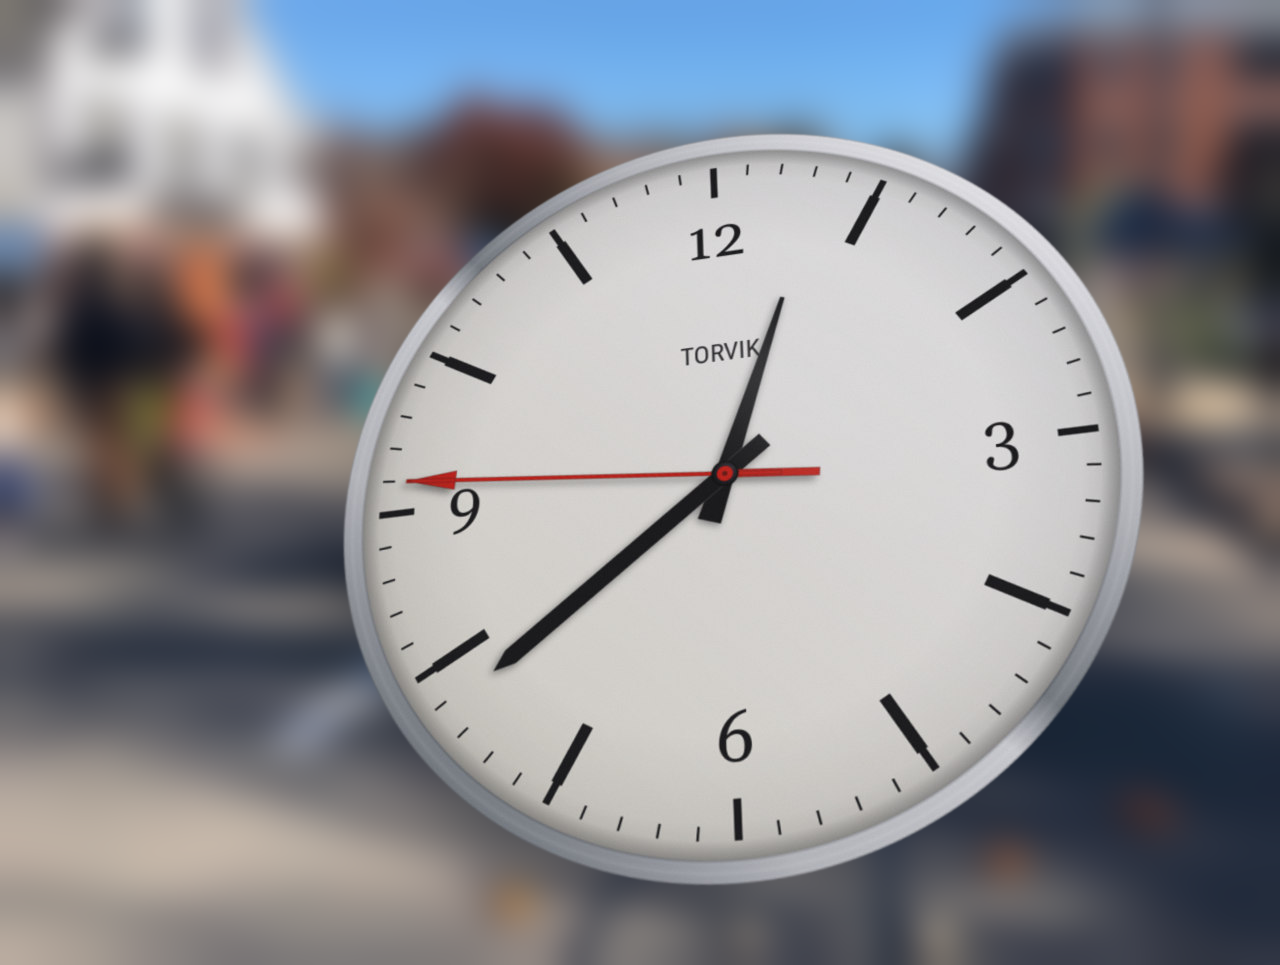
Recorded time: 12:38:46
